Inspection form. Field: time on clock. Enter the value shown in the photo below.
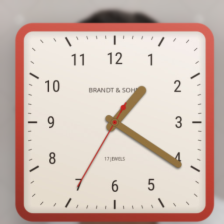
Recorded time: 1:20:35
